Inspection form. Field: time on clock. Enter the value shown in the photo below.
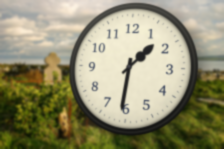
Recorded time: 1:31
